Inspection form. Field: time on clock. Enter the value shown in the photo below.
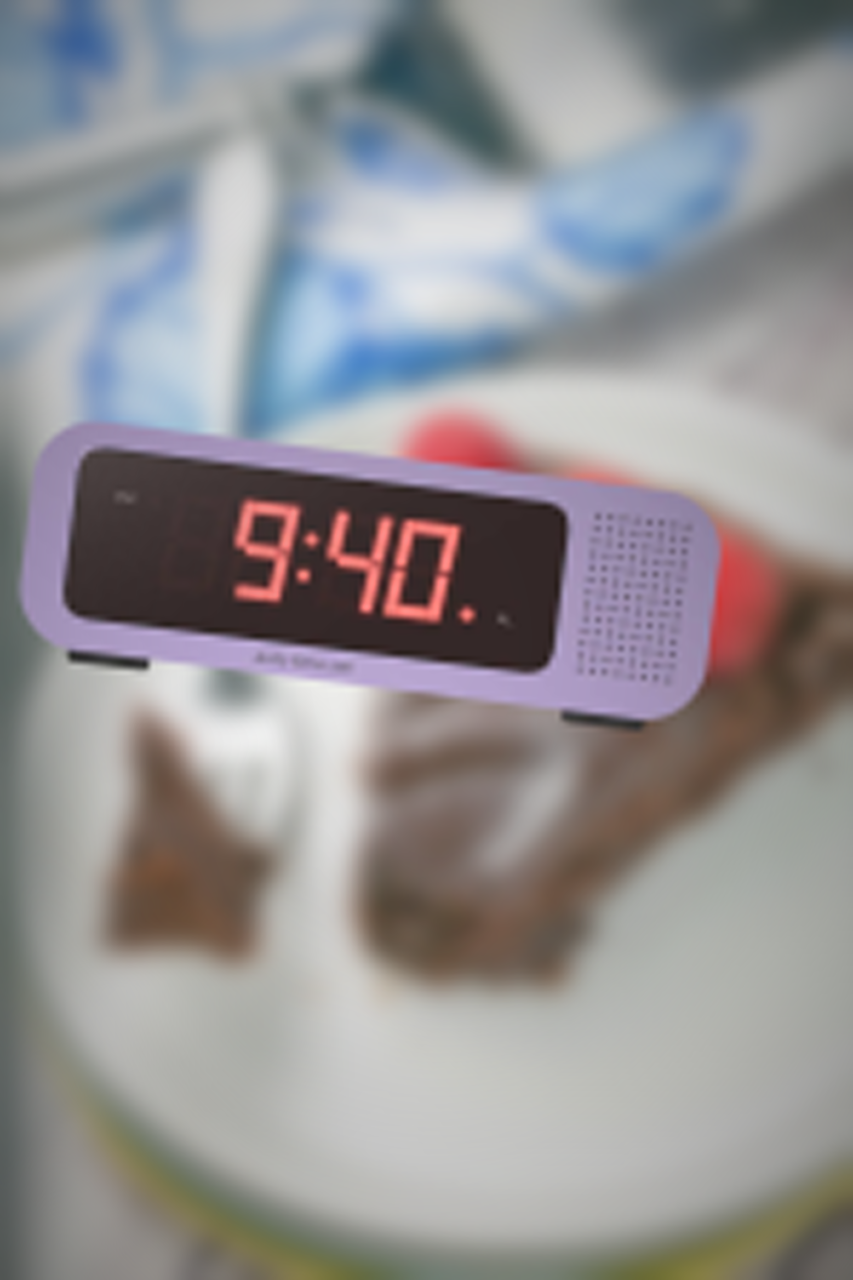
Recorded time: 9:40
